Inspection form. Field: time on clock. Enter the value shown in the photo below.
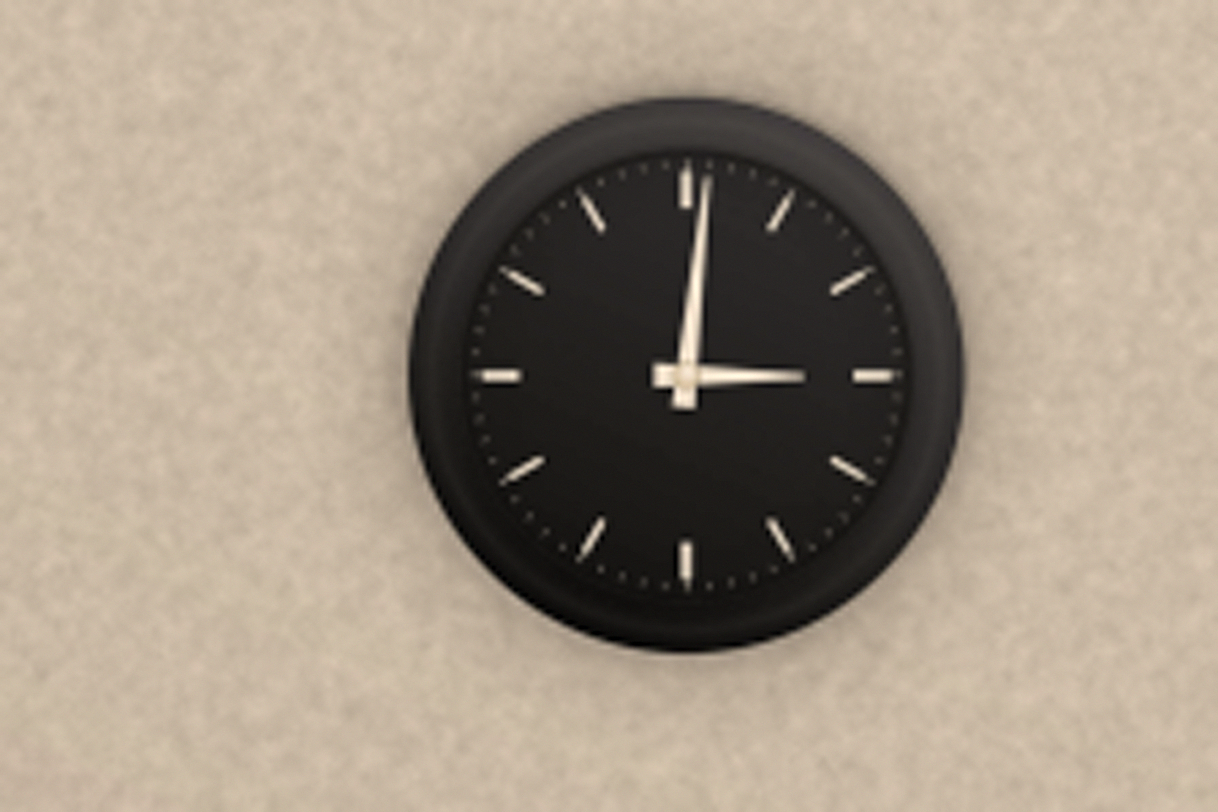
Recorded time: 3:01
